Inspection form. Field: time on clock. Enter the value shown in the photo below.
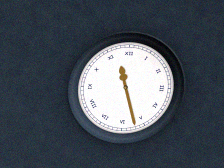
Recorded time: 11:27
